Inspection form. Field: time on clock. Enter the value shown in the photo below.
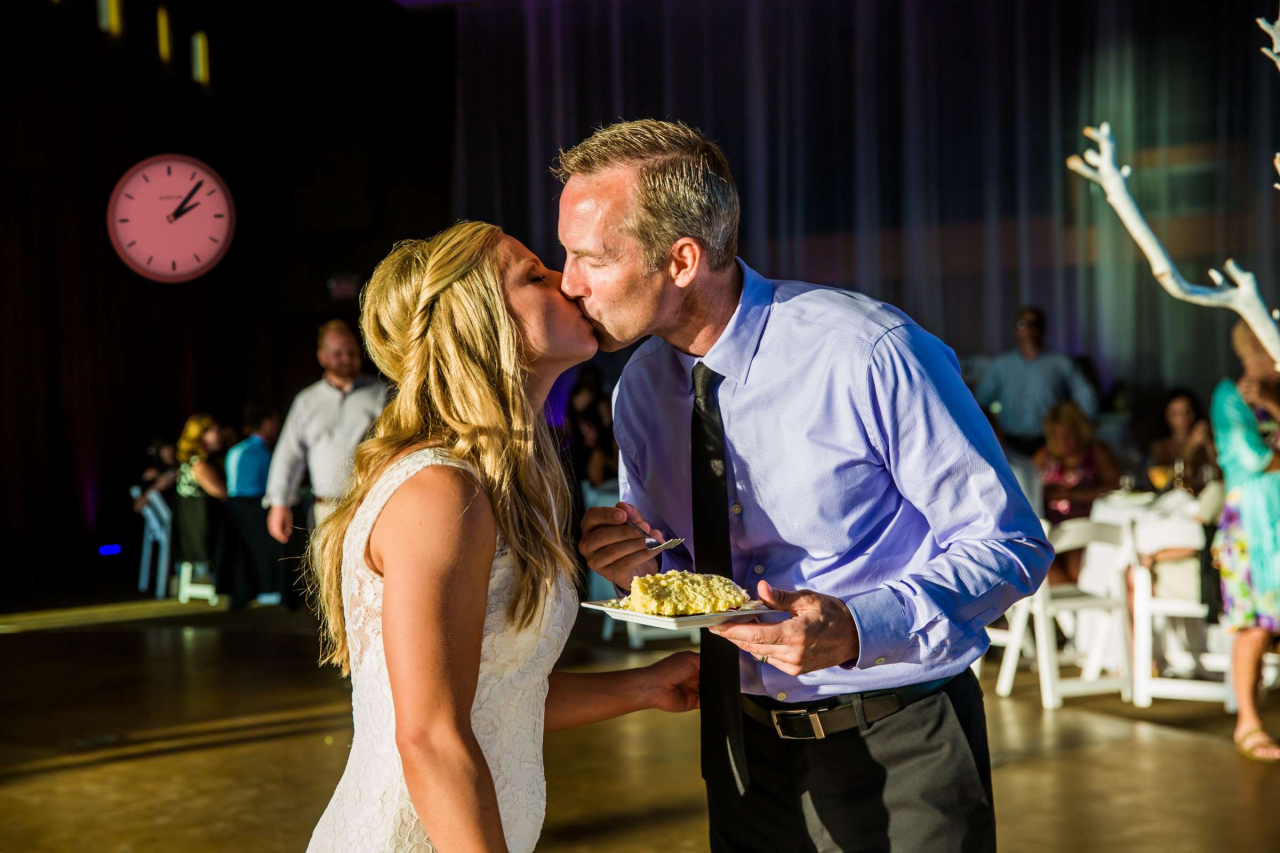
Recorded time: 2:07
